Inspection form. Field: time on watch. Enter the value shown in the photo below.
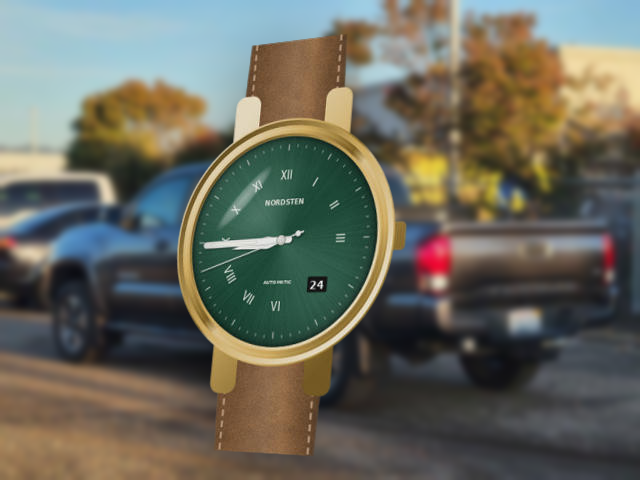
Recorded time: 8:44:42
